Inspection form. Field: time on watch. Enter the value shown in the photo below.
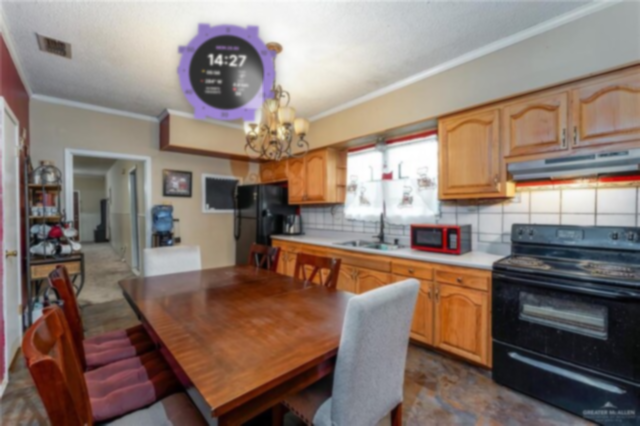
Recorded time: 14:27
